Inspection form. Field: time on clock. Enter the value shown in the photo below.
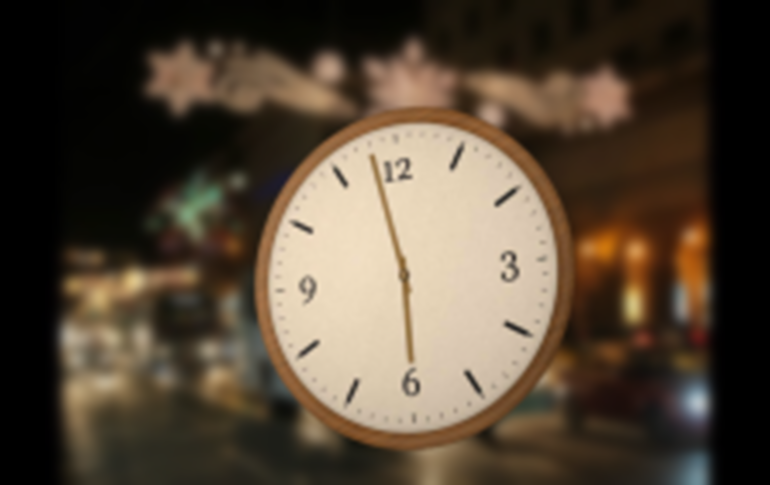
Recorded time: 5:58
